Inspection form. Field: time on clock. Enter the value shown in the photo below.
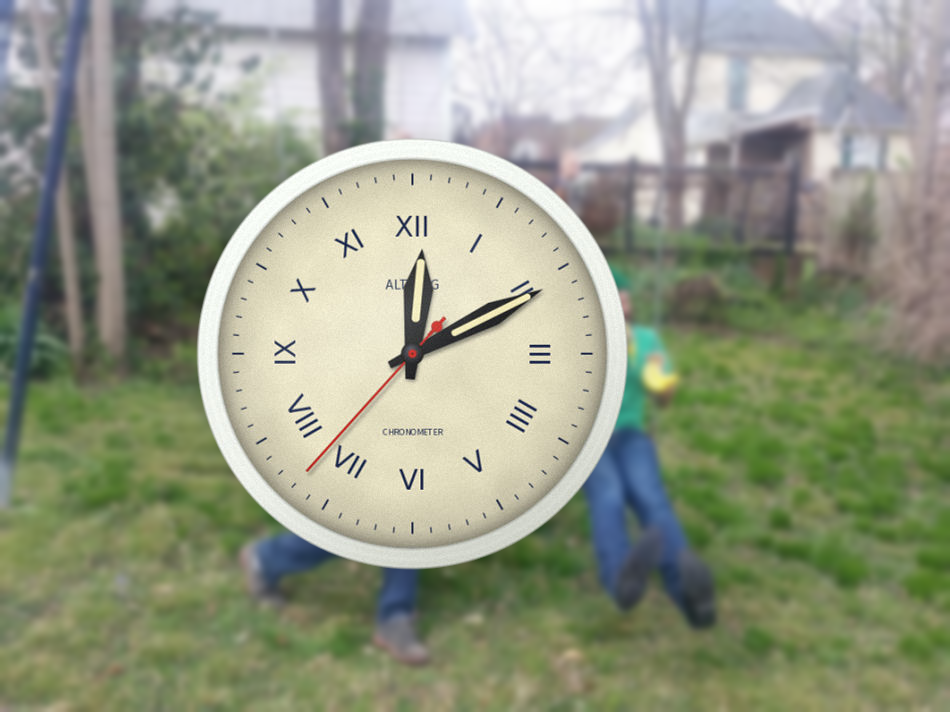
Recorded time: 12:10:37
